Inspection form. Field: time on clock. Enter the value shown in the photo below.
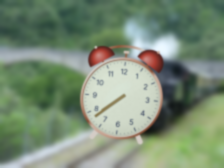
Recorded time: 7:38
